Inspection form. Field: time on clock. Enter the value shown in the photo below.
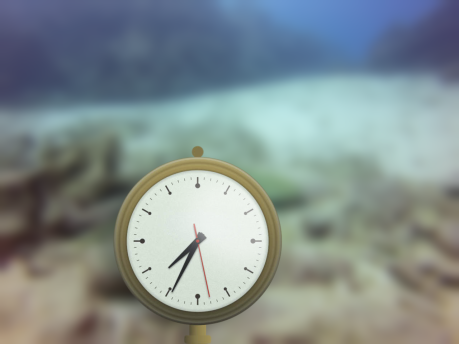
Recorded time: 7:34:28
